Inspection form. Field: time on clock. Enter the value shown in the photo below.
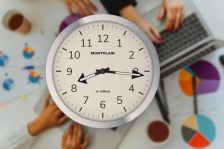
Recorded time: 8:16
